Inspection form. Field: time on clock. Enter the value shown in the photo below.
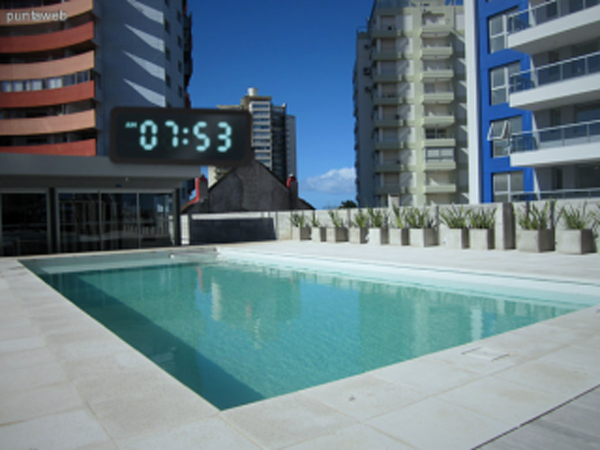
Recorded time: 7:53
